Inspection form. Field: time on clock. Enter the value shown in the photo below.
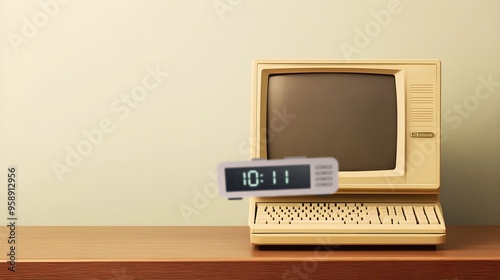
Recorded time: 10:11
